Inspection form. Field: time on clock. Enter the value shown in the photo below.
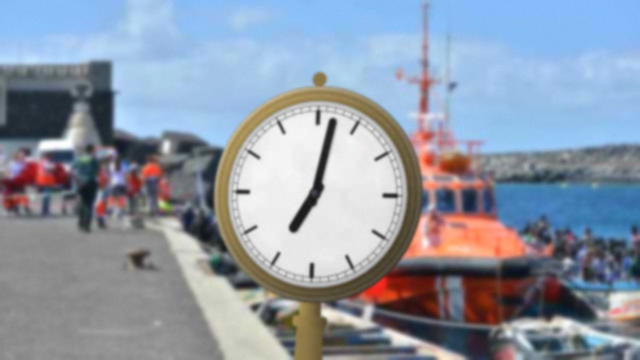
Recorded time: 7:02
